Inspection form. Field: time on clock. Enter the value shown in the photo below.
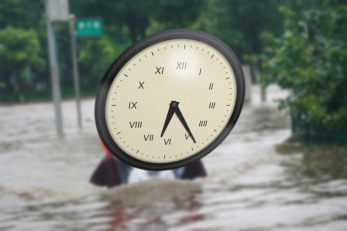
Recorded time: 6:24
